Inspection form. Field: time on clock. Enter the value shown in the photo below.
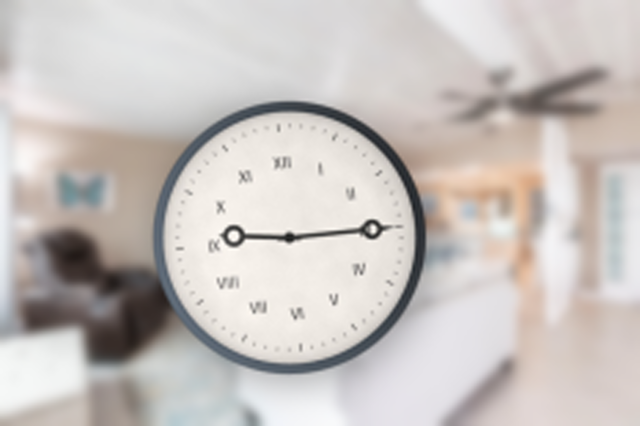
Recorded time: 9:15
